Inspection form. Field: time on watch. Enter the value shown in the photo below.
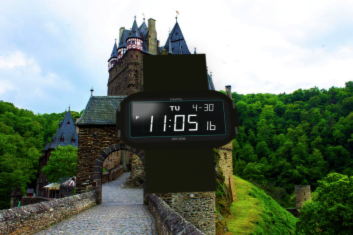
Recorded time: 11:05:16
